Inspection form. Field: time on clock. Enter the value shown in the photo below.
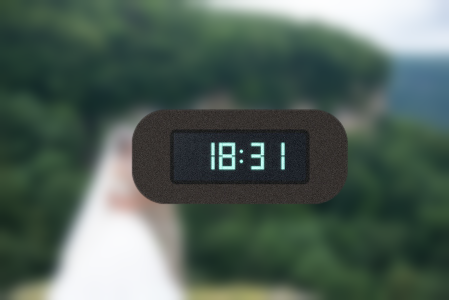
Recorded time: 18:31
